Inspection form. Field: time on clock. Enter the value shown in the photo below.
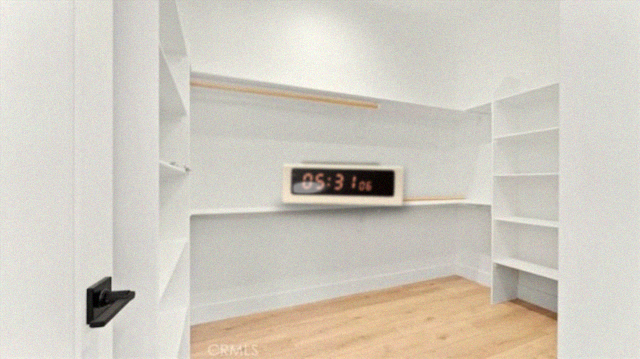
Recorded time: 5:31
